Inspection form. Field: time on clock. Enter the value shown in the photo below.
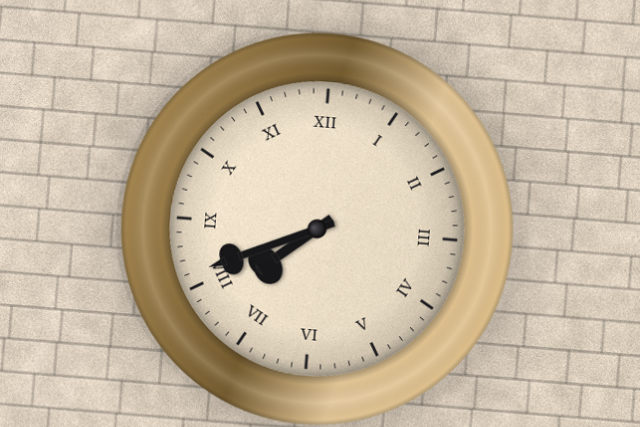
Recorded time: 7:41
